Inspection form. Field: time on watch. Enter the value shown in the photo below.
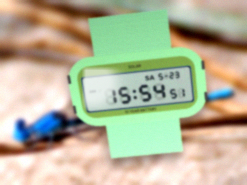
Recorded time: 15:54
